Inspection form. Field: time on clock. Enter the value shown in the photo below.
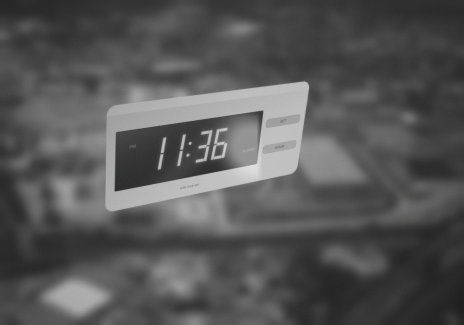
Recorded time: 11:36
